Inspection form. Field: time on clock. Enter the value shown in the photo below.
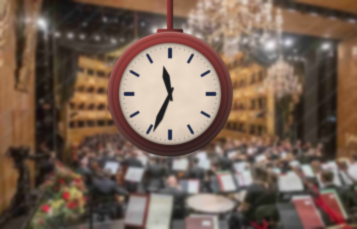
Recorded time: 11:34
